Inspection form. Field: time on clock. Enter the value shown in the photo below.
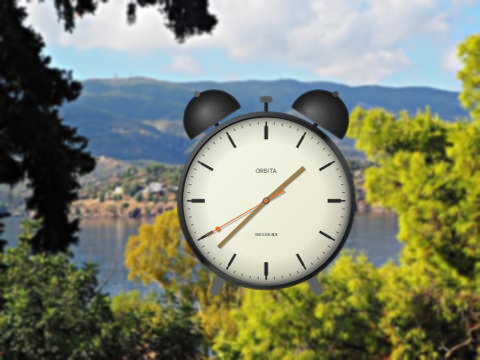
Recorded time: 1:37:40
